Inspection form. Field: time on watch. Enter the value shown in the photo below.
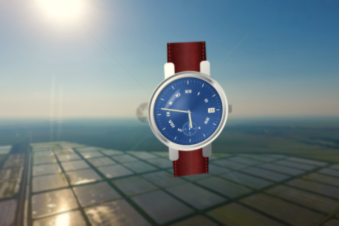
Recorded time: 5:47
